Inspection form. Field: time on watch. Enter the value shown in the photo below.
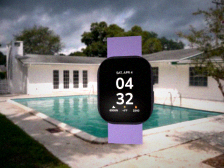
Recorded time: 4:32
